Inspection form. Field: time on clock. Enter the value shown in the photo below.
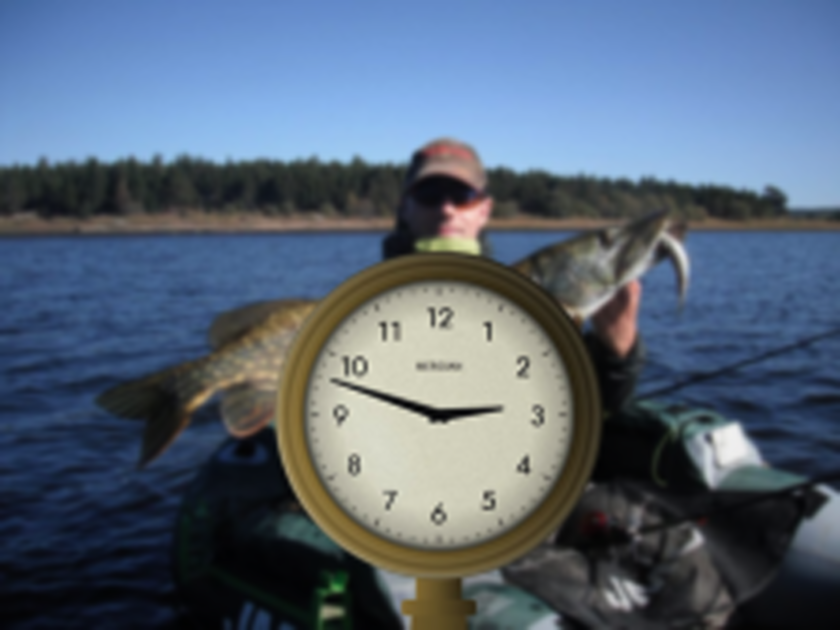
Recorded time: 2:48
